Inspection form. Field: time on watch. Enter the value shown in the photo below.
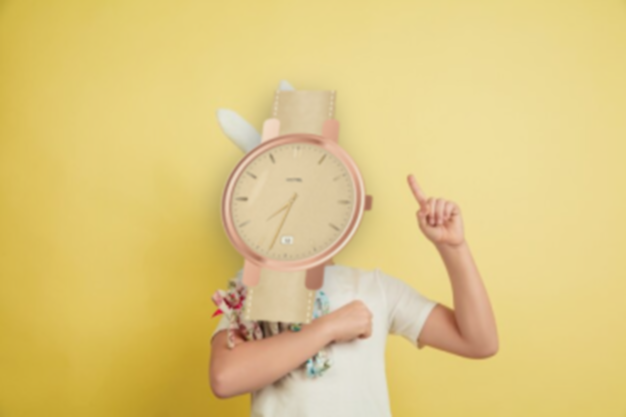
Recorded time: 7:33
